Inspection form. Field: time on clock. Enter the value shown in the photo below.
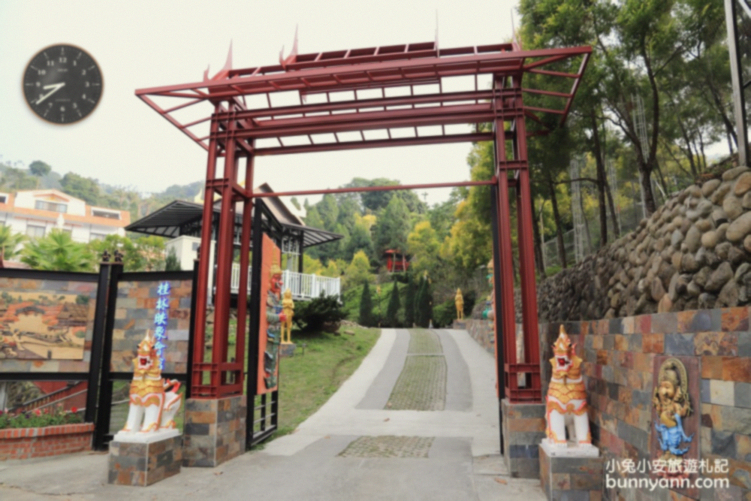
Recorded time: 8:39
